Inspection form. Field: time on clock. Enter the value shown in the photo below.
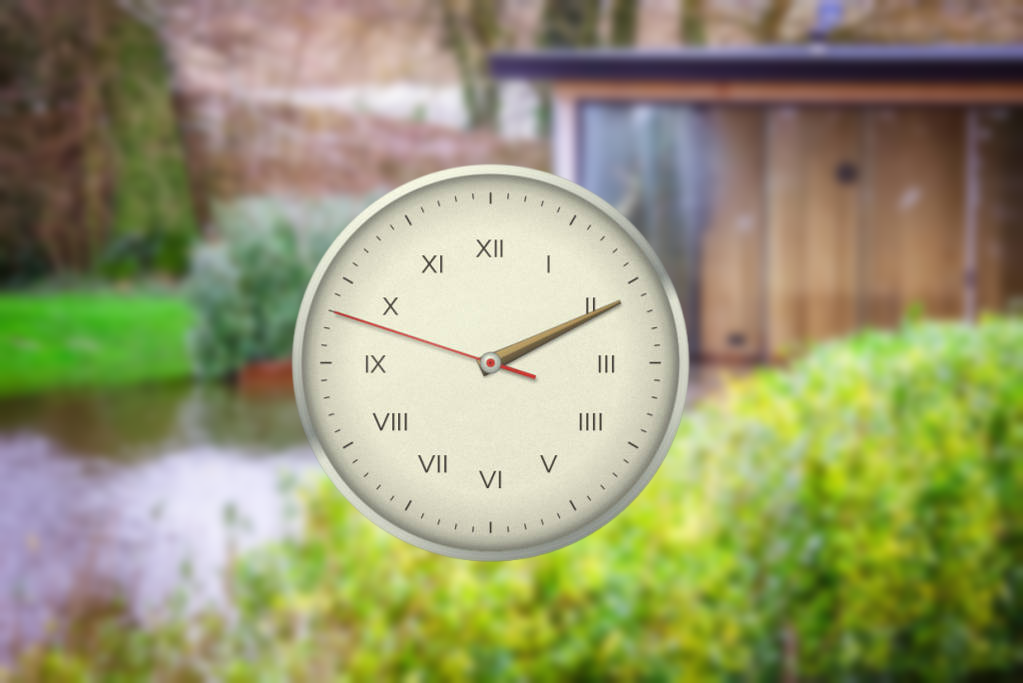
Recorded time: 2:10:48
